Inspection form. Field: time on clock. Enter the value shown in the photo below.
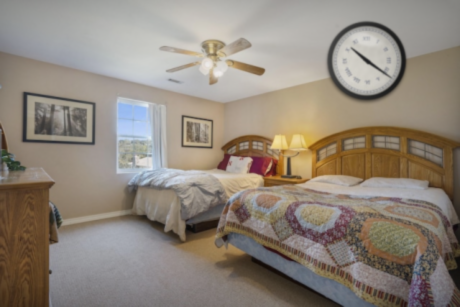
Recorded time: 10:21
